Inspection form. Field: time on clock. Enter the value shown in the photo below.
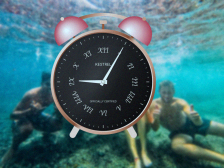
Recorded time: 9:05
